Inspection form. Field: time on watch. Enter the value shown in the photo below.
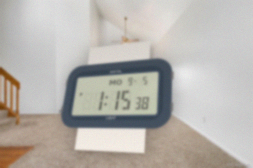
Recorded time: 1:15:38
